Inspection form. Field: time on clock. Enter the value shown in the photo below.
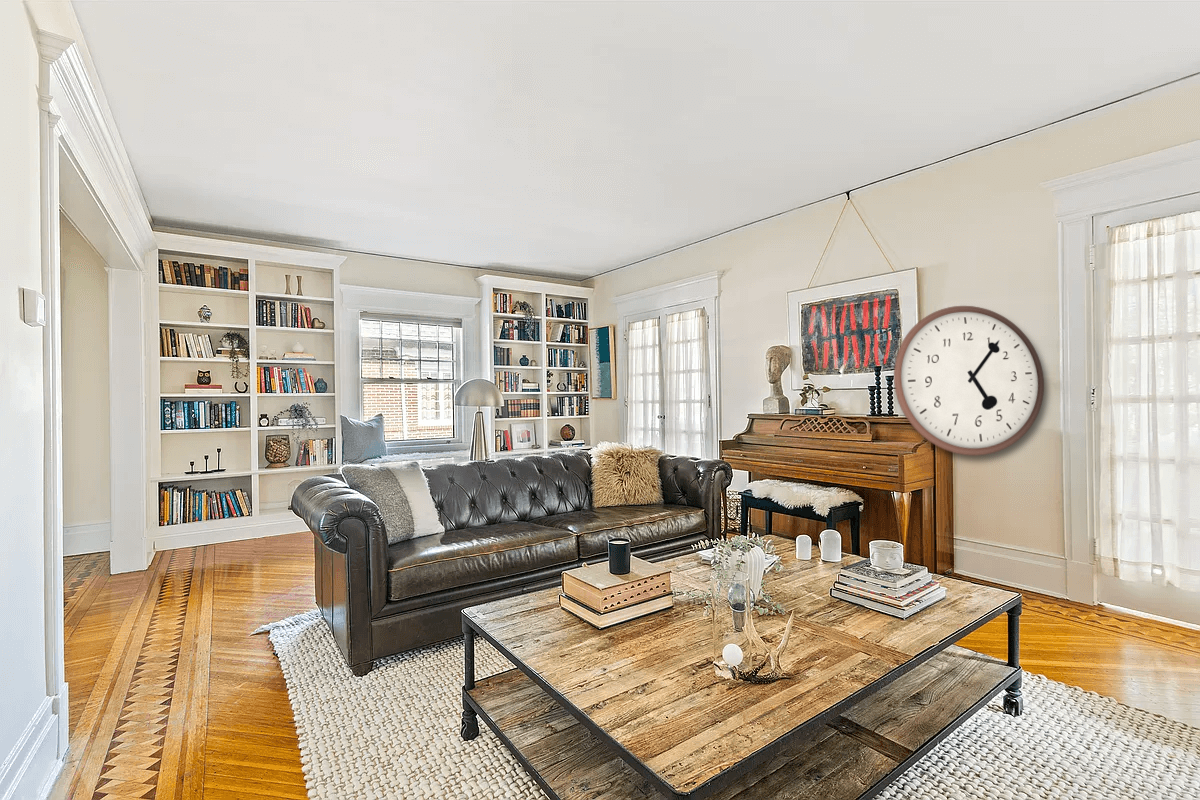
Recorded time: 5:07
